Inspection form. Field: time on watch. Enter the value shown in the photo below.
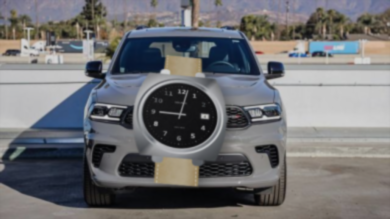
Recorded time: 9:02
